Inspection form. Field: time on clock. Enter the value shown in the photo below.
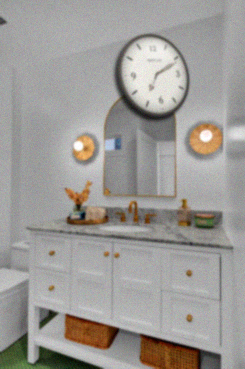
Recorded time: 7:11
